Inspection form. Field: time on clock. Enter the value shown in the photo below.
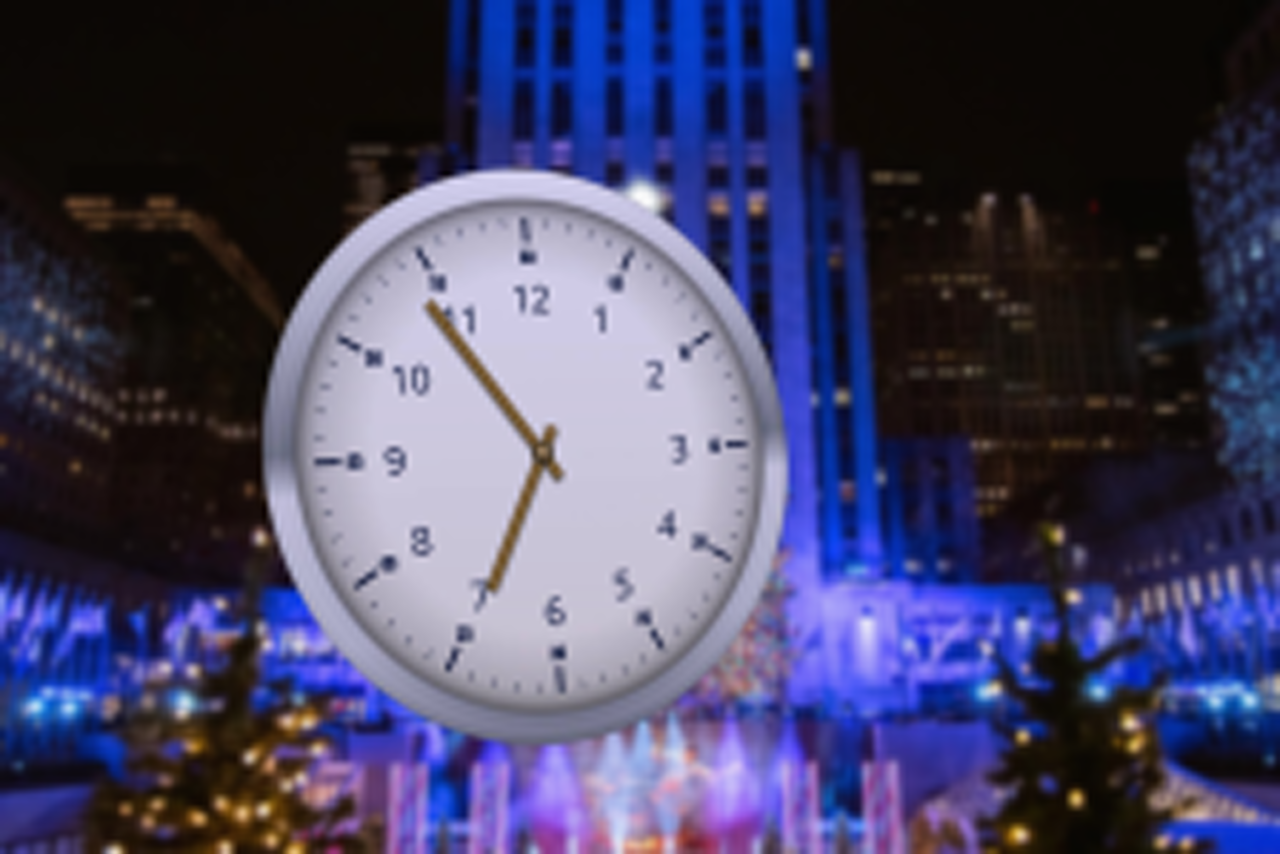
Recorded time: 6:54
